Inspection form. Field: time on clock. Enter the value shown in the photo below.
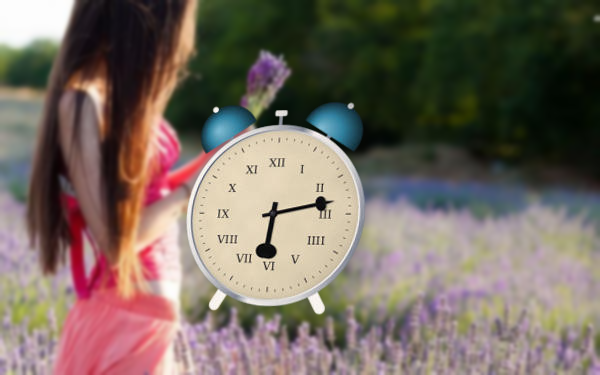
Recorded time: 6:13
